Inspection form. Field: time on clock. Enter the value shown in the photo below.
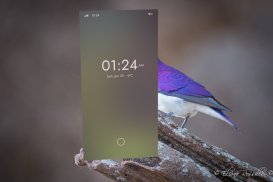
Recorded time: 1:24
